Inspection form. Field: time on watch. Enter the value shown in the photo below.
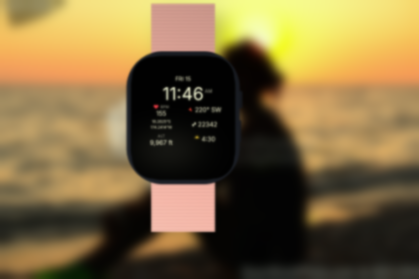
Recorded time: 11:46
